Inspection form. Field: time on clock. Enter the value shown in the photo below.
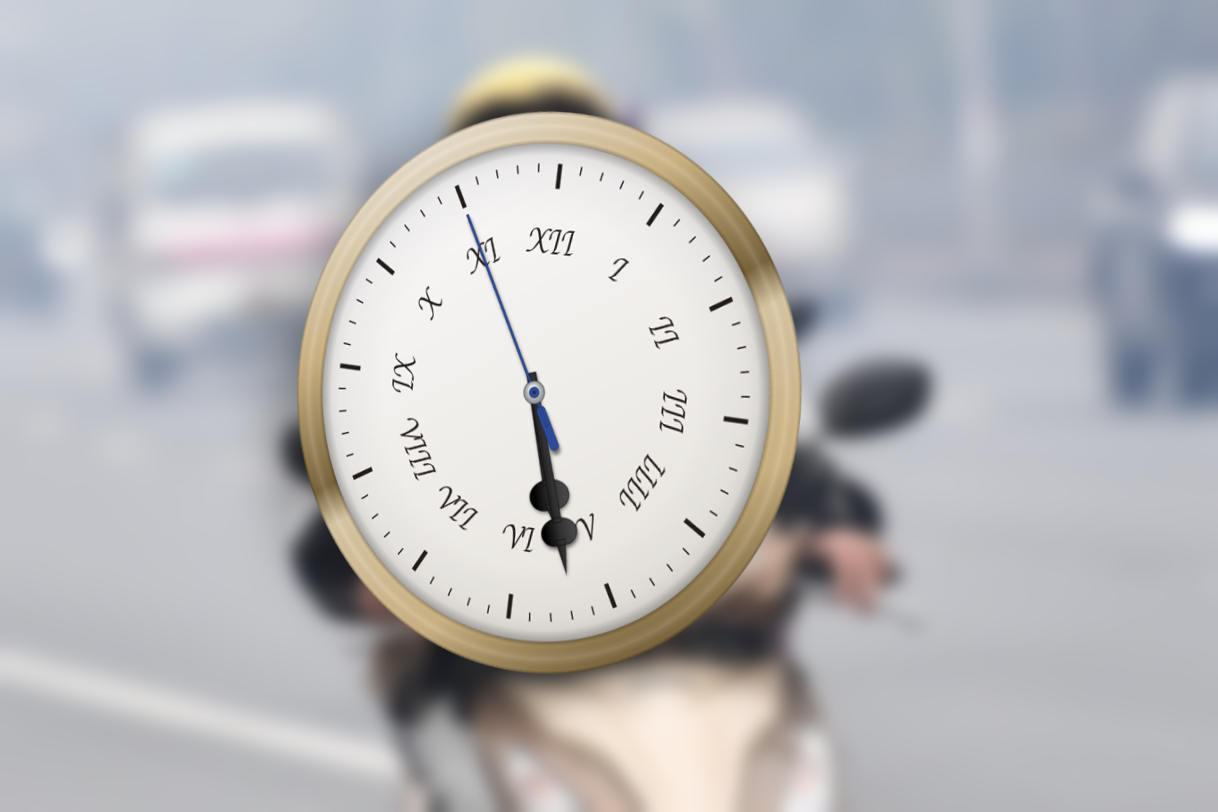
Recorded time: 5:26:55
